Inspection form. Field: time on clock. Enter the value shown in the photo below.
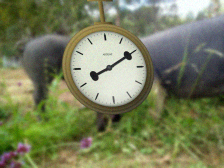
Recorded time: 8:10
